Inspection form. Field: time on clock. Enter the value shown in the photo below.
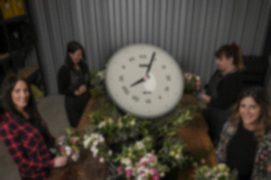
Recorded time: 8:04
